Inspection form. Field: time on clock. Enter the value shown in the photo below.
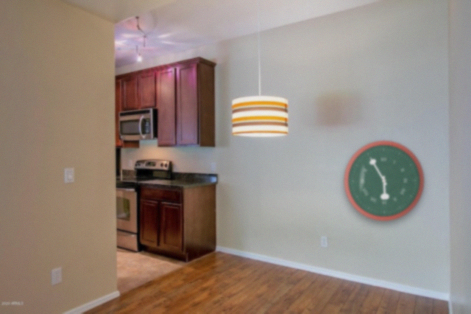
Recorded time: 5:55
